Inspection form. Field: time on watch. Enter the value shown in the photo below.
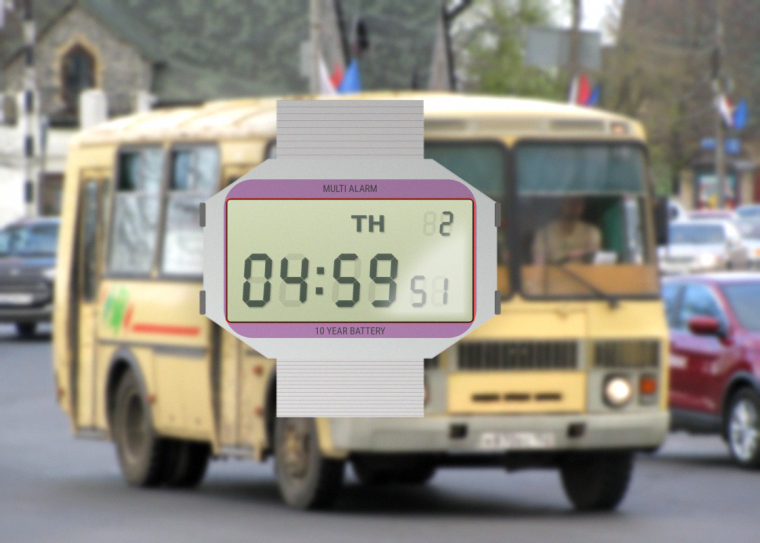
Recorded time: 4:59:51
